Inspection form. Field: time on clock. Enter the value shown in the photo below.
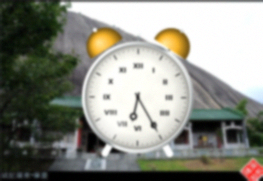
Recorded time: 6:25
